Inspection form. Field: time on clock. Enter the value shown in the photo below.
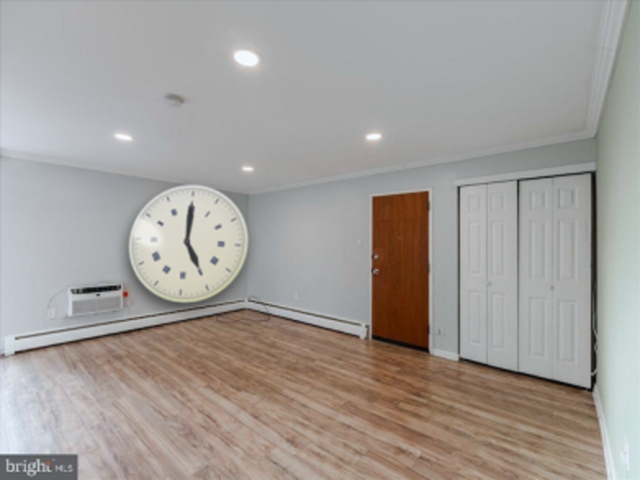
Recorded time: 5:00
